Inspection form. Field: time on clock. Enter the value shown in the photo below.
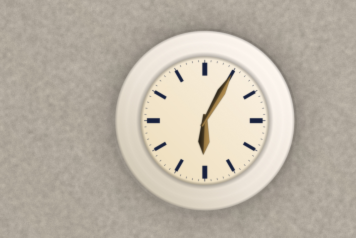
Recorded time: 6:05
